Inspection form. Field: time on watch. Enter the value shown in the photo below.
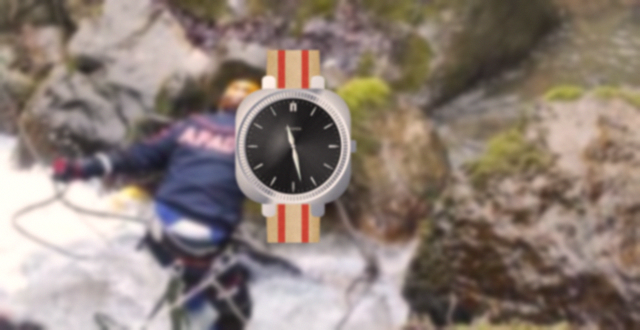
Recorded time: 11:28
